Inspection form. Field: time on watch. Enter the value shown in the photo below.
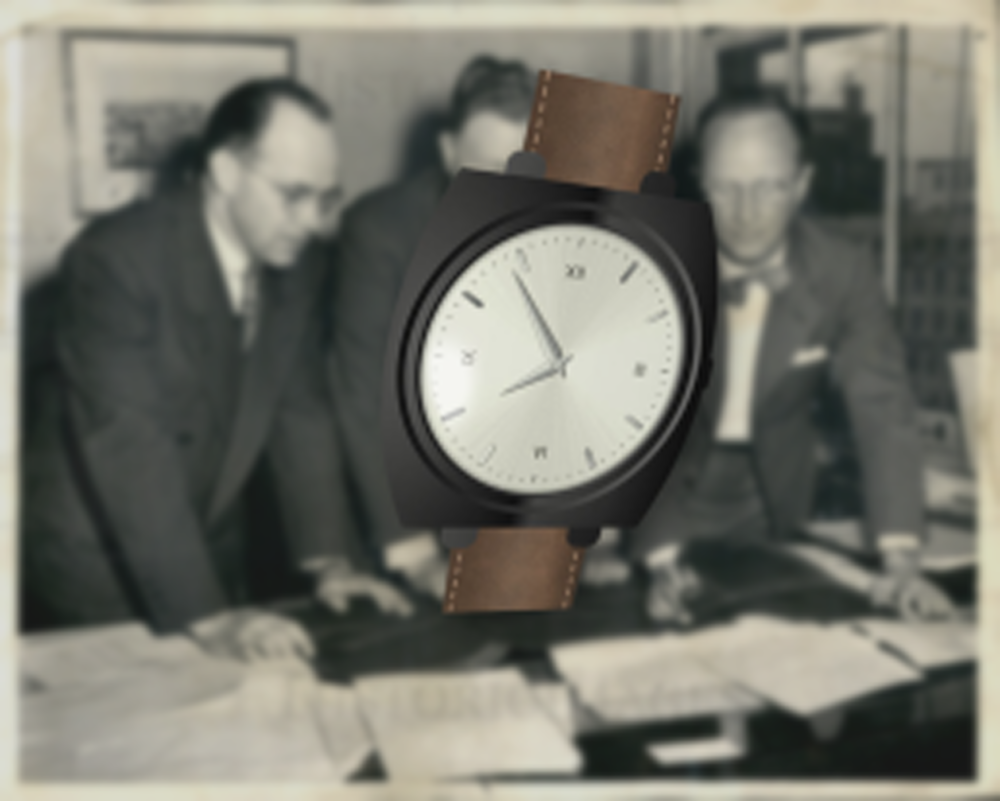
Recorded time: 7:54
